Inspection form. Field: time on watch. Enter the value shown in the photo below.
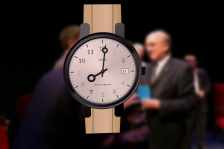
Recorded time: 8:01
